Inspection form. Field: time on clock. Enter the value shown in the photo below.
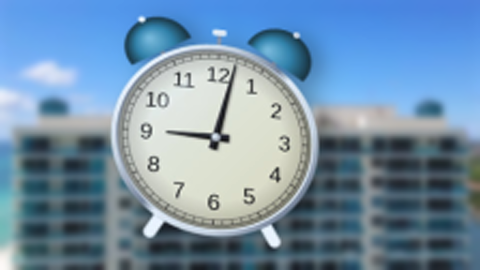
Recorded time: 9:02
